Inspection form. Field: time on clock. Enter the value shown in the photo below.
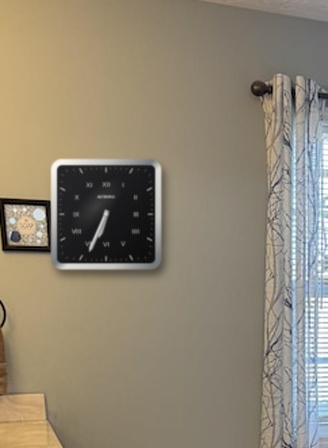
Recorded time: 6:34
